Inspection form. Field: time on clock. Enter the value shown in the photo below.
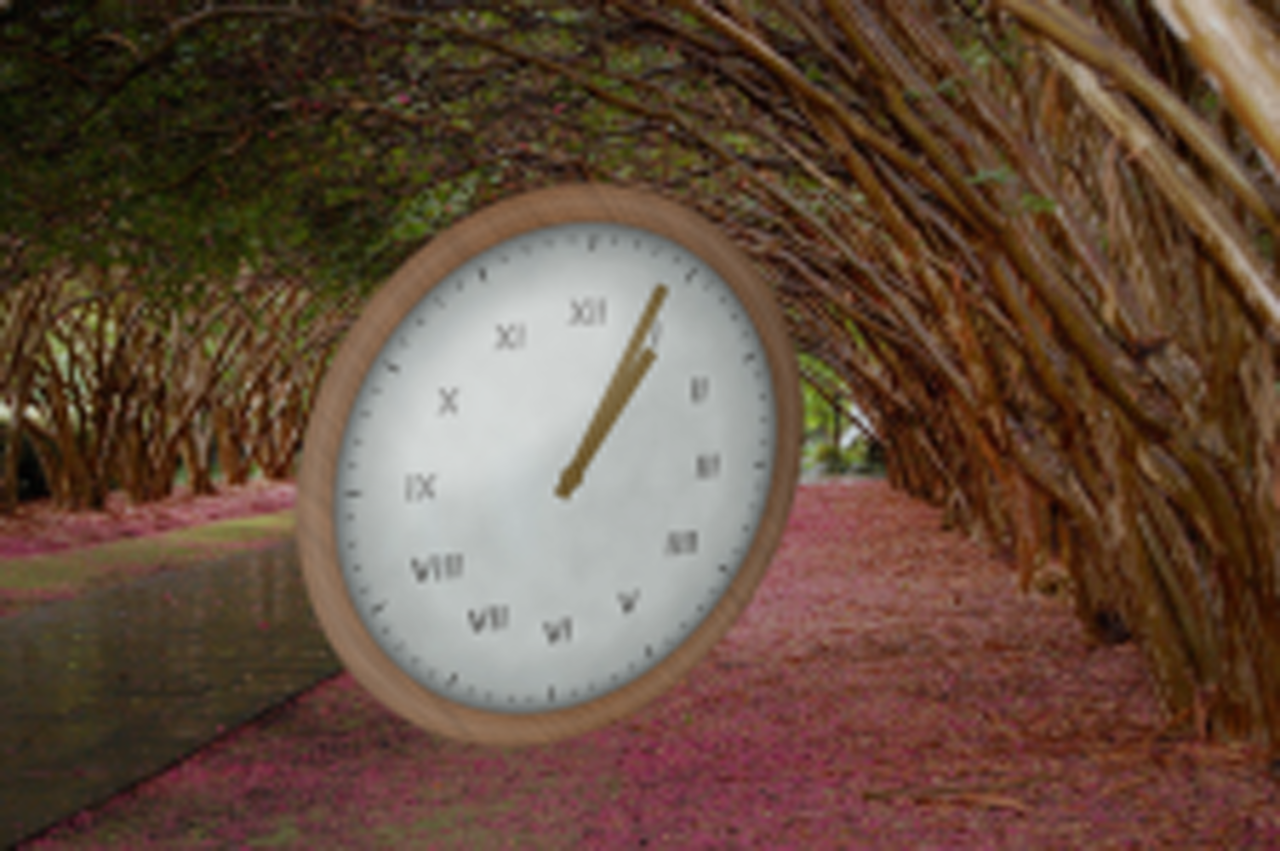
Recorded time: 1:04
